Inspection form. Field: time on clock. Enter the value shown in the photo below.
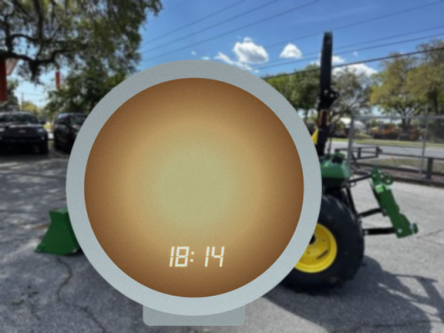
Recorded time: 18:14
